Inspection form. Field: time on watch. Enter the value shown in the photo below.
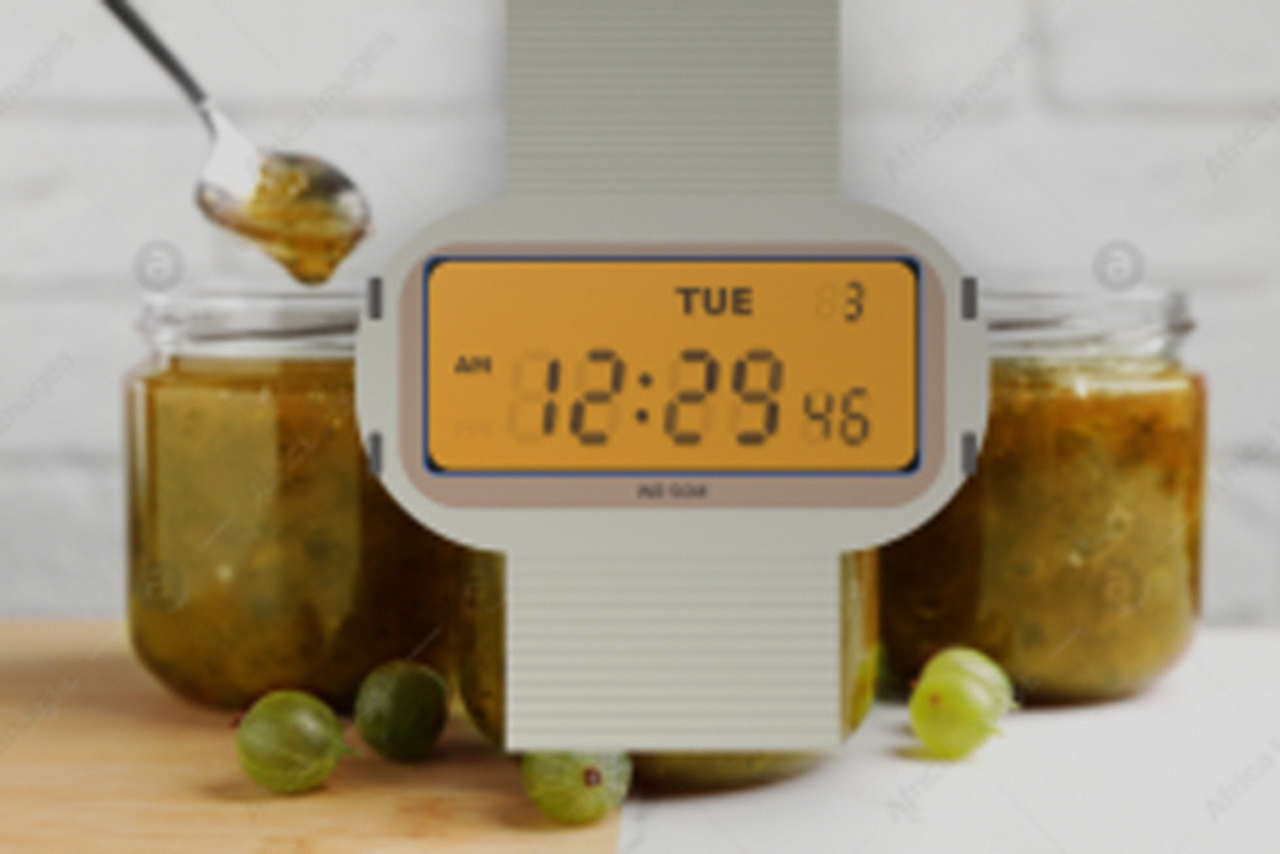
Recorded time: 12:29:46
